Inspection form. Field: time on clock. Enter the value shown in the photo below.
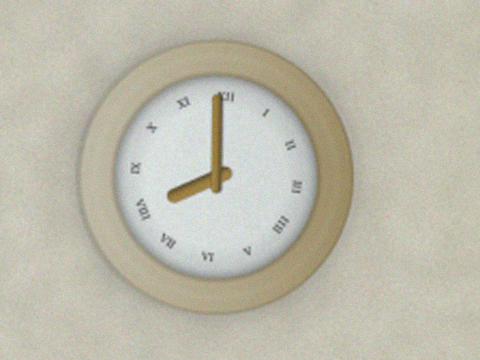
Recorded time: 7:59
